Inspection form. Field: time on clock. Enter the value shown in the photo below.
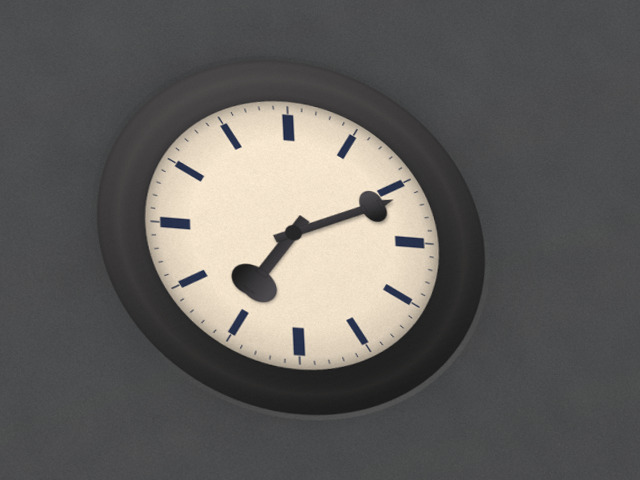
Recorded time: 7:11
